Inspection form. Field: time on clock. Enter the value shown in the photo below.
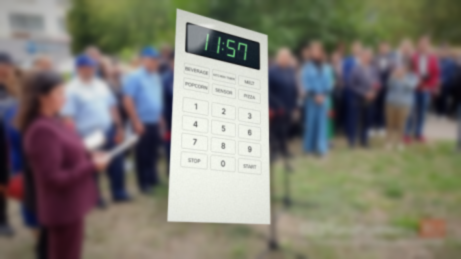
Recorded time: 11:57
